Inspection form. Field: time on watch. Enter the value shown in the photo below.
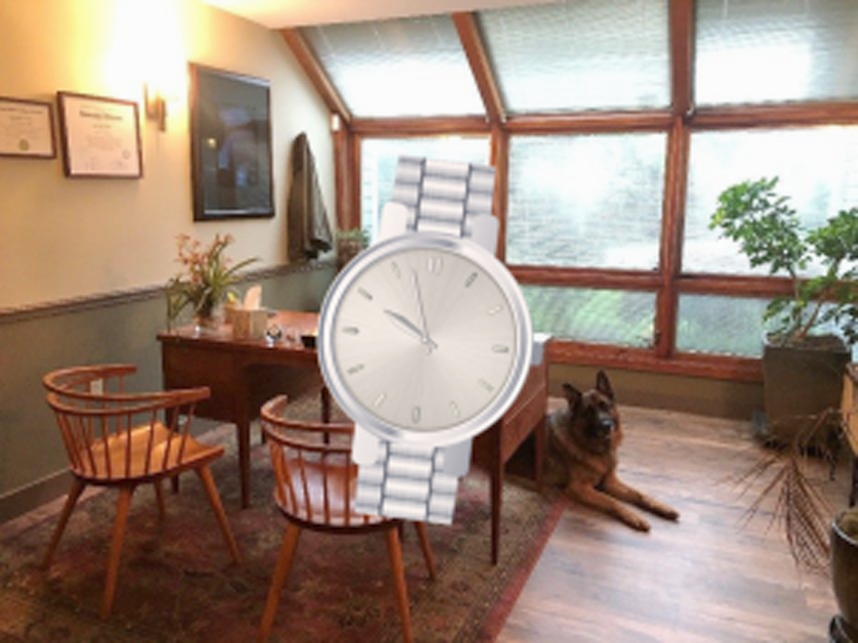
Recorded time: 9:57
